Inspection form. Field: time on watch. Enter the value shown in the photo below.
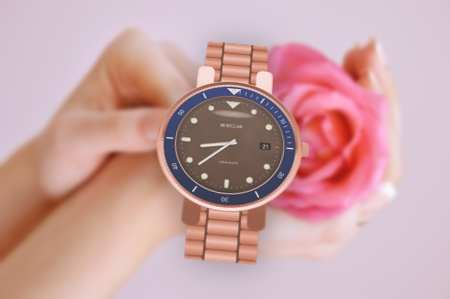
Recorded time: 8:38
